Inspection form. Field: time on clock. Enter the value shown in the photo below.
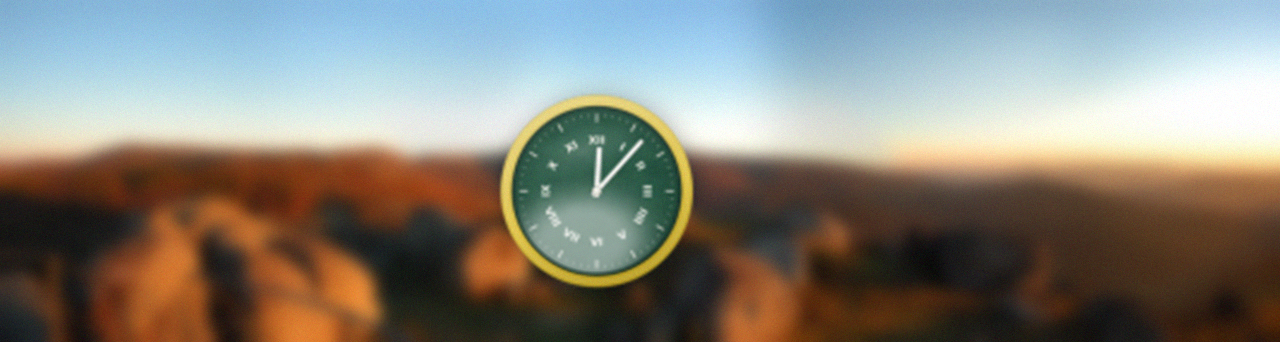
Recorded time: 12:07
